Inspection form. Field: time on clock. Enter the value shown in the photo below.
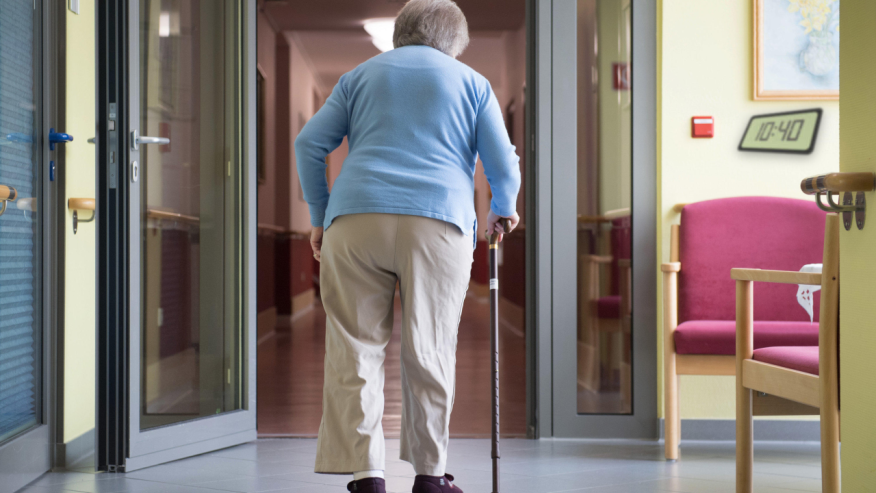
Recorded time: 10:40
